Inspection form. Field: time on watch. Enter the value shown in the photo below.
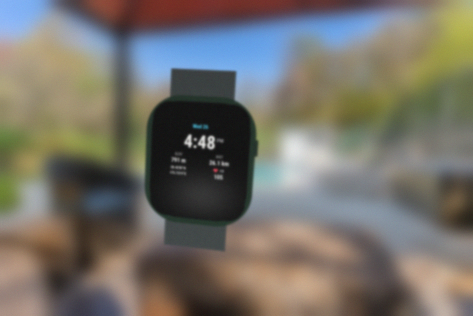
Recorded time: 4:48
